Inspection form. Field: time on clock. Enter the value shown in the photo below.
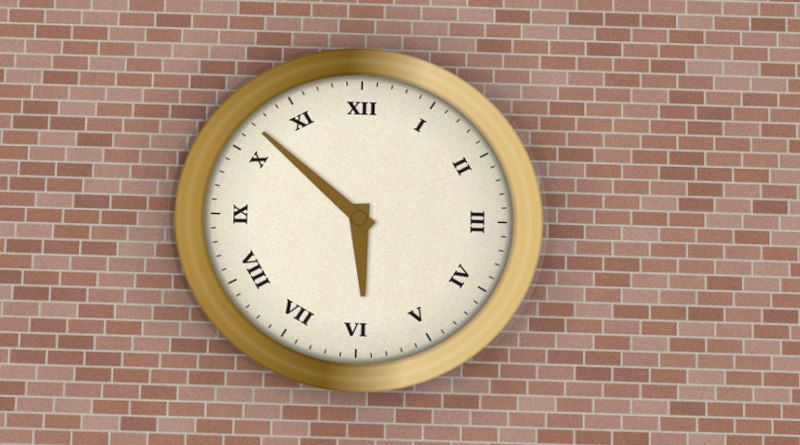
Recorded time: 5:52
